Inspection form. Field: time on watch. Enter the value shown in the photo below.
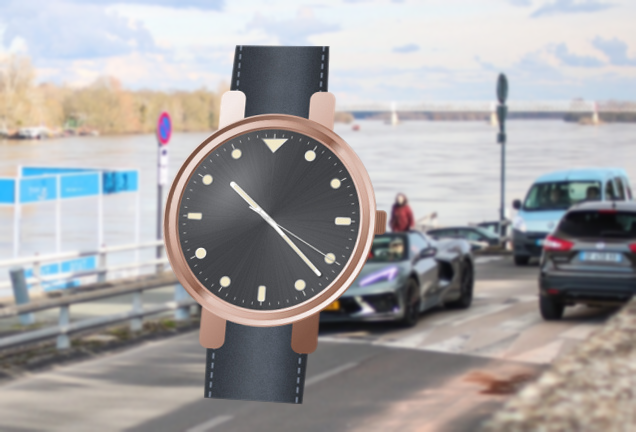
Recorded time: 10:22:20
